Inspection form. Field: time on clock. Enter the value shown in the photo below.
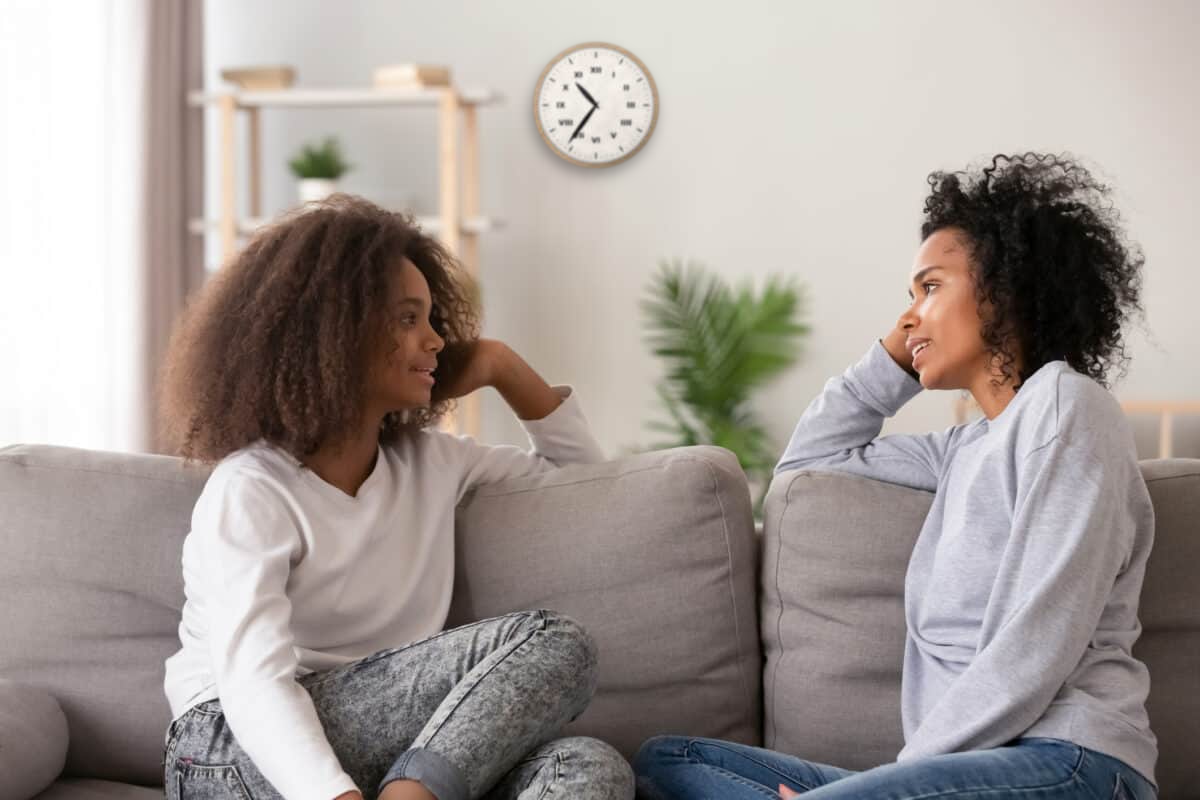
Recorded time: 10:36
